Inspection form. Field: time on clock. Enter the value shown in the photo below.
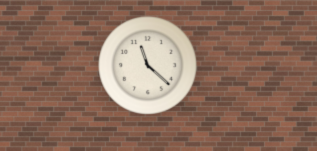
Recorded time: 11:22
